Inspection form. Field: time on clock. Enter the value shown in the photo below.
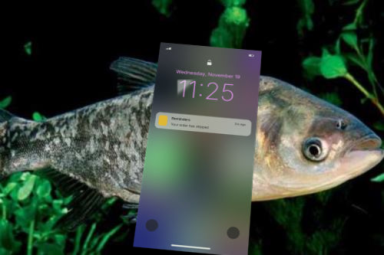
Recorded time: 11:25
